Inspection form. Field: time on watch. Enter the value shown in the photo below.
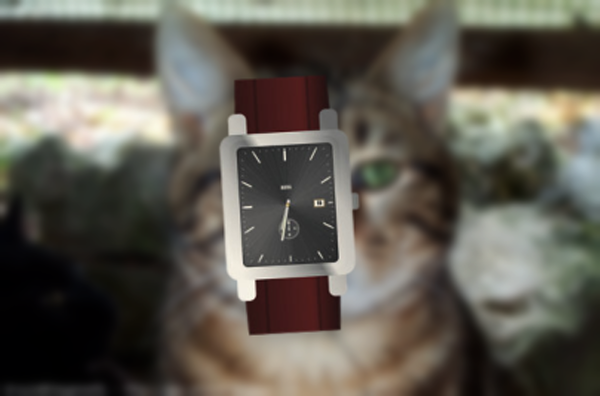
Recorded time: 6:32
